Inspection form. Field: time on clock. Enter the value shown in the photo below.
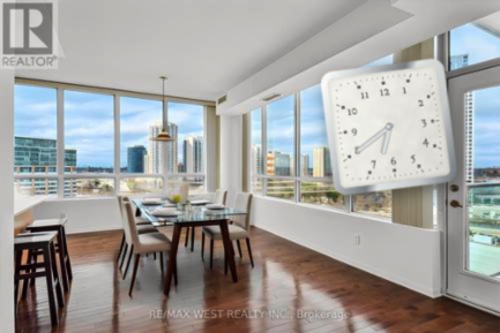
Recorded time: 6:40
